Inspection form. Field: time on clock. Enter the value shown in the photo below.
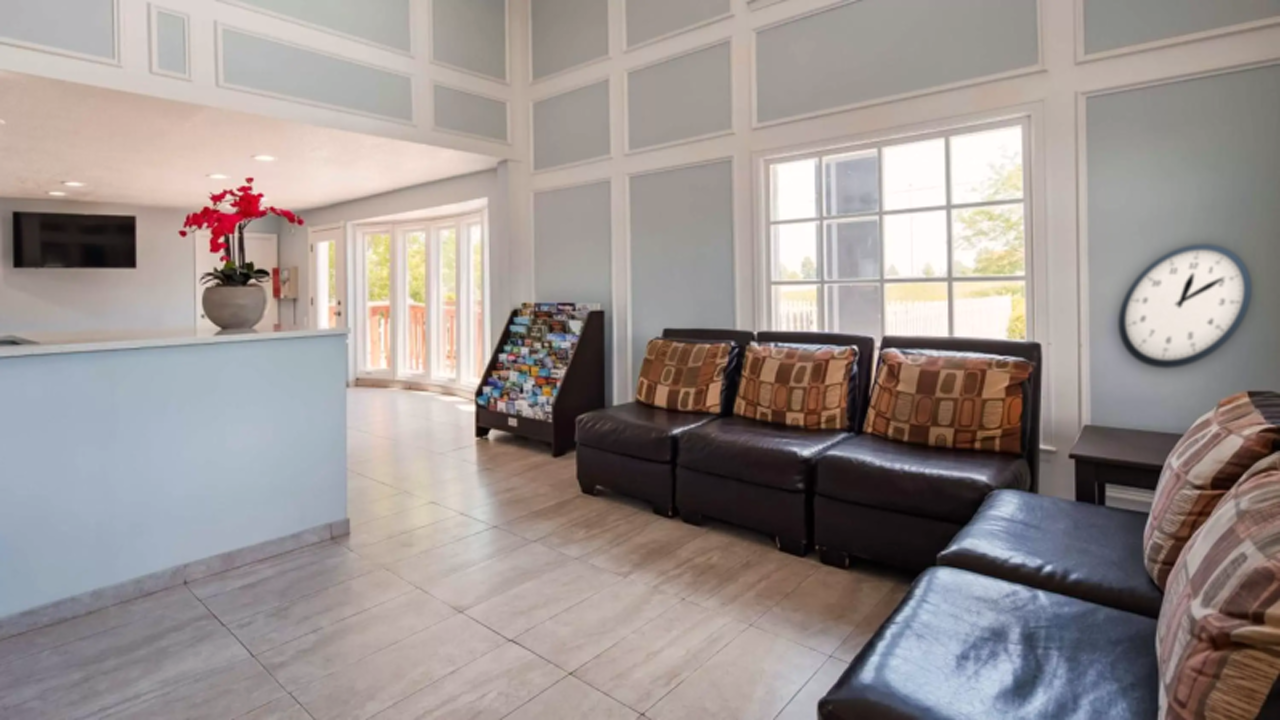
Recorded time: 12:09
